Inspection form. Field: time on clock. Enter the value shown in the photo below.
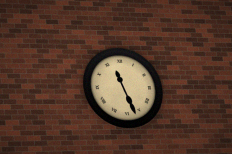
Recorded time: 11:27
